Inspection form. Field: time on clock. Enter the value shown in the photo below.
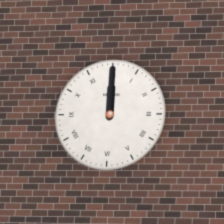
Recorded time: 12:00
